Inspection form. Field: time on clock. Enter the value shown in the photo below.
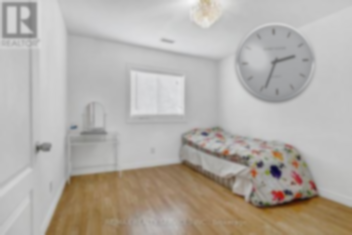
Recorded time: 2:34
